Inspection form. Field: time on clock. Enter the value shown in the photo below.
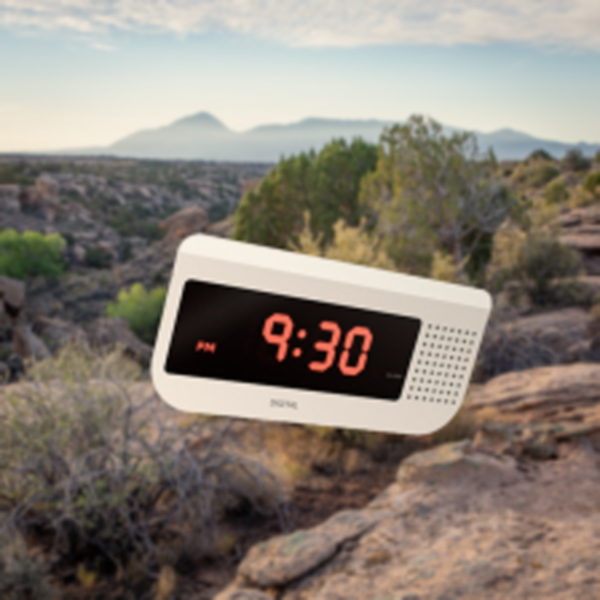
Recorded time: 9:30
